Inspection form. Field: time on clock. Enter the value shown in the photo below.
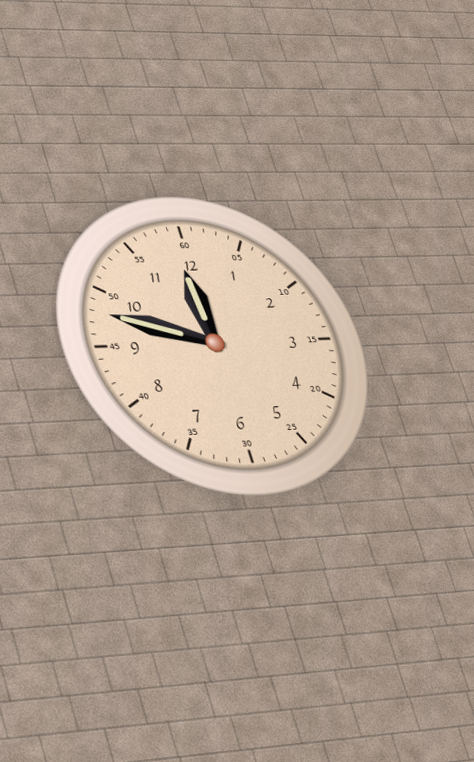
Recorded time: 11:48
